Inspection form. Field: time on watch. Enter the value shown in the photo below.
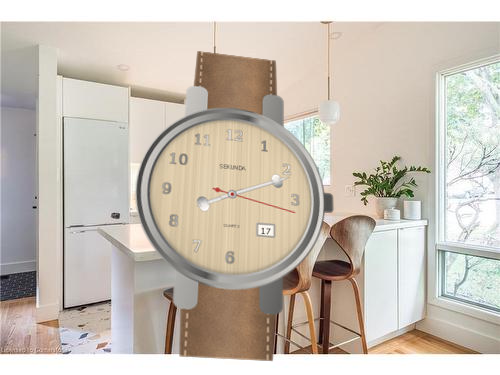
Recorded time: 8:11:17
